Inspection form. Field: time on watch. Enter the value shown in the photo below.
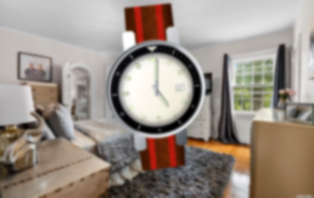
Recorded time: 5:01
